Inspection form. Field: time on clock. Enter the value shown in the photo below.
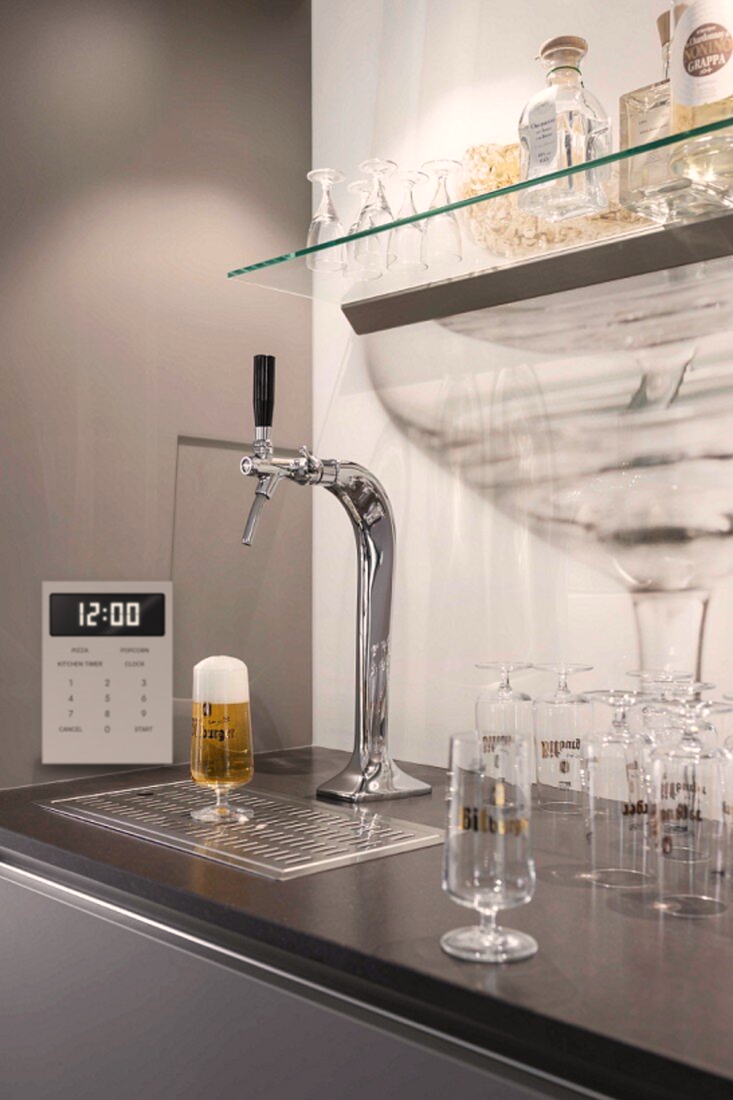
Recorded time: 12:00
